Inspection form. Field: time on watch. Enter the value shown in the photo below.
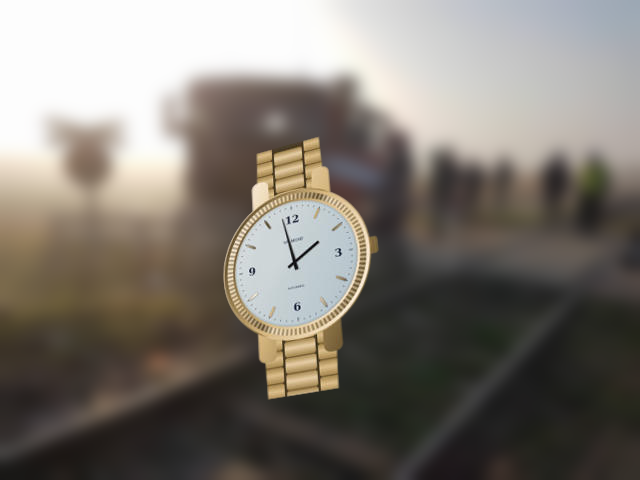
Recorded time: 1:58
